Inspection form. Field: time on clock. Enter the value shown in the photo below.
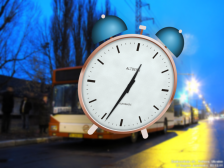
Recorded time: 12:34
